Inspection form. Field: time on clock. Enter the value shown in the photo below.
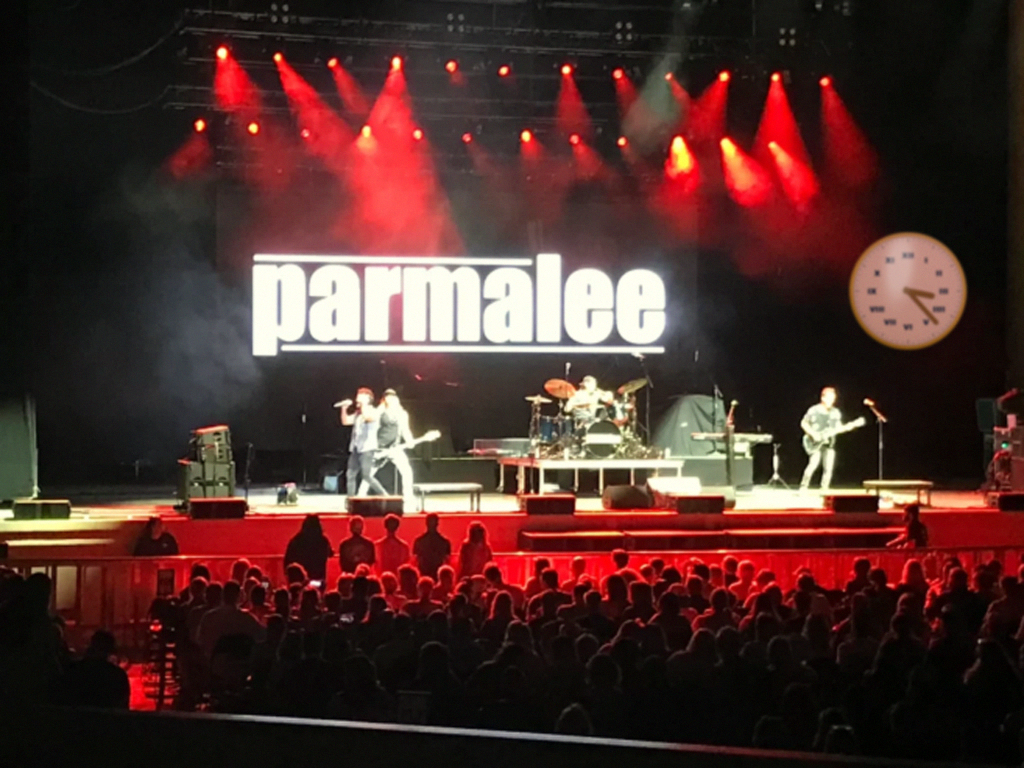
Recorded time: 3:23
